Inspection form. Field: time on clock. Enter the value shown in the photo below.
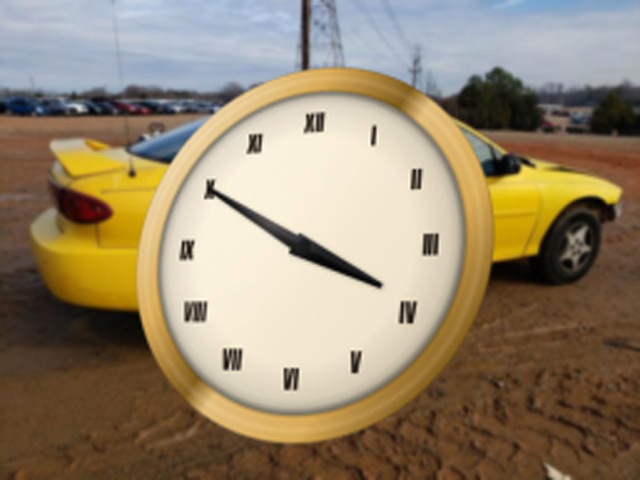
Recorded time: 3:50
